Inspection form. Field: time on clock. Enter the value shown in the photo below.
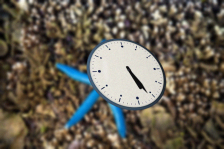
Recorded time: 5:26
